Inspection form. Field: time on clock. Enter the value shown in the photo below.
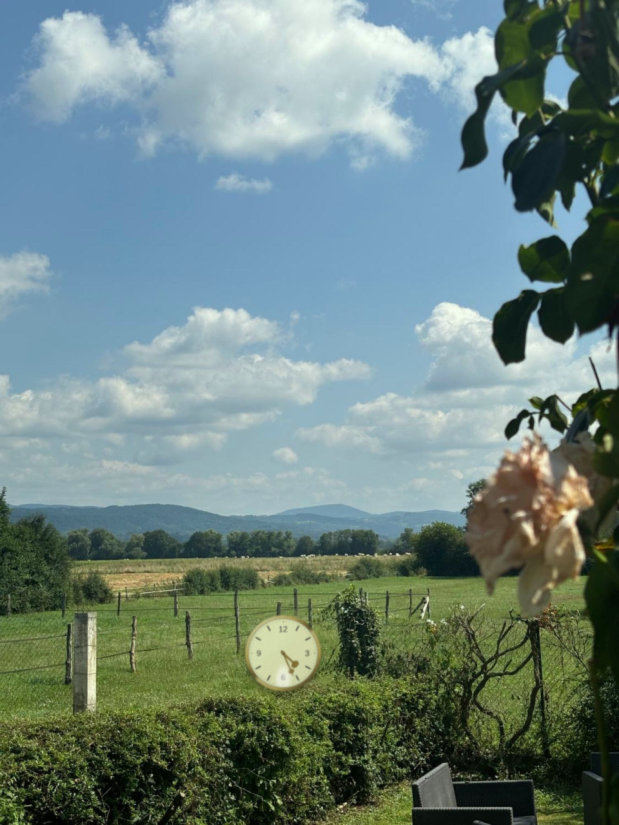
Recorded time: 4:26
